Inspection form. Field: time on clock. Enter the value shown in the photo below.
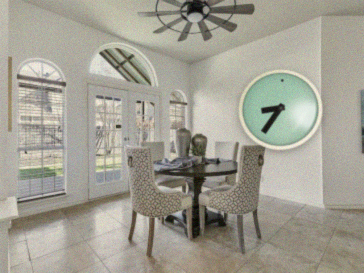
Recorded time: 8:35
